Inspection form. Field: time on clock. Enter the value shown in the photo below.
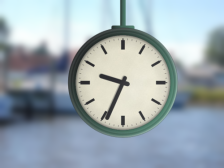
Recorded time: 9:34
